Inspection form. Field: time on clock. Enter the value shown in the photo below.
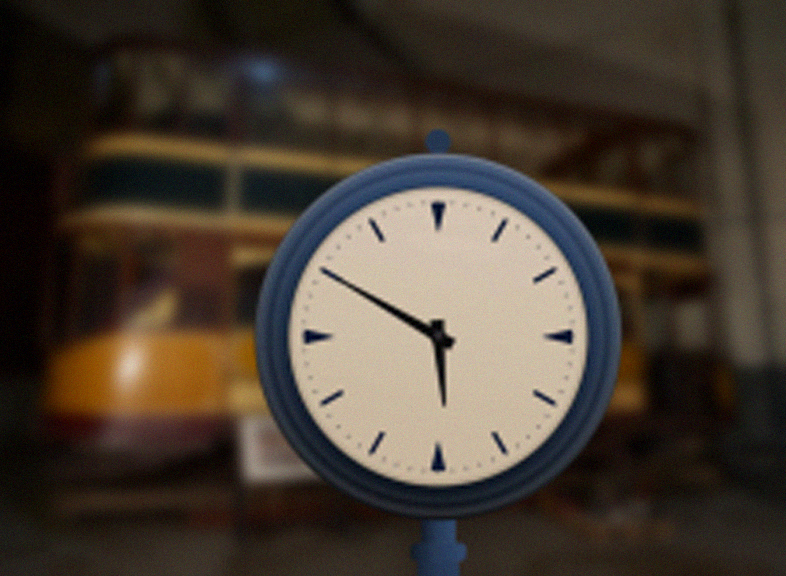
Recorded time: 5:50
